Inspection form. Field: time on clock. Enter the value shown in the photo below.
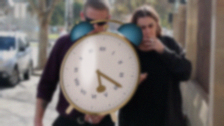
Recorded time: 5:19
